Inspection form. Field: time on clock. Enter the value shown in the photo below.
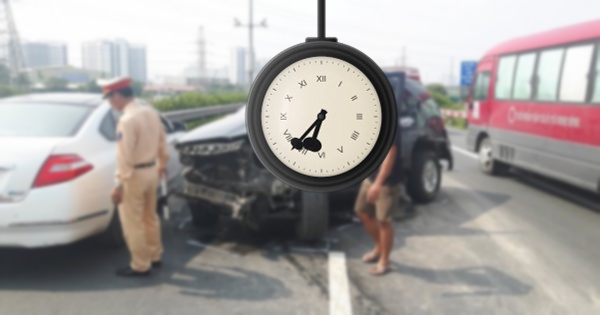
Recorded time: 6:37
